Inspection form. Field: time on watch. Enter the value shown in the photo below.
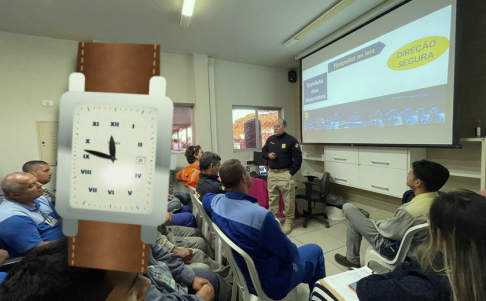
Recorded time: 11:47
